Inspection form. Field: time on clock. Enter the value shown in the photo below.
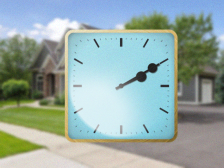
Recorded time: 2:10
